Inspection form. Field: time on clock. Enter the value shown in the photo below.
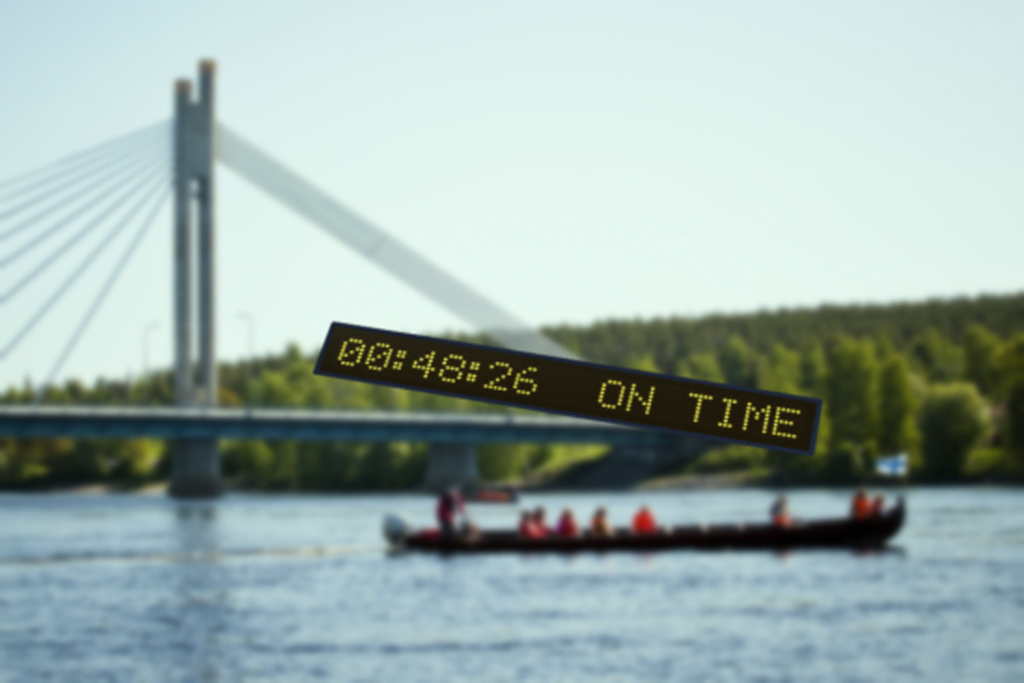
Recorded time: 0:48:26
